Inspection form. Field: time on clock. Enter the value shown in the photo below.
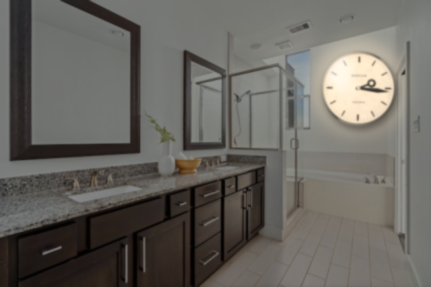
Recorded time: 2:16
